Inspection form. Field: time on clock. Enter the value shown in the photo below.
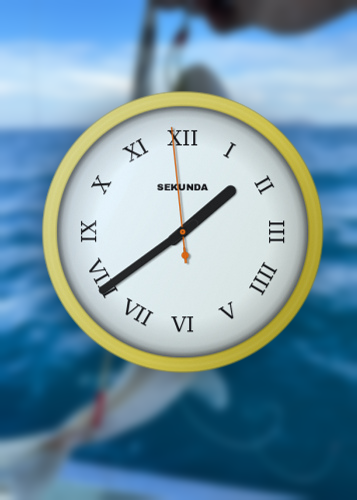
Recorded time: 1:38:59
